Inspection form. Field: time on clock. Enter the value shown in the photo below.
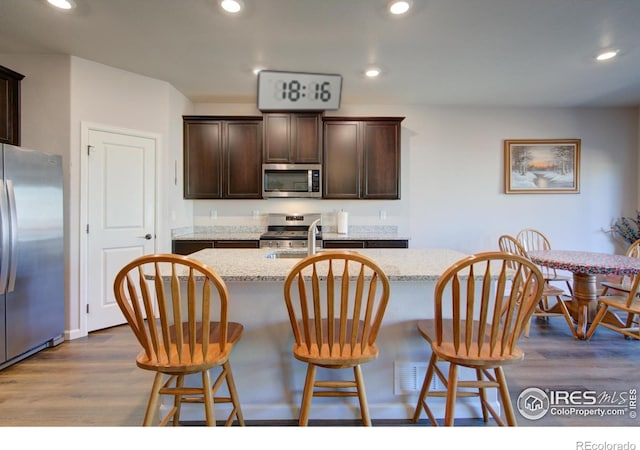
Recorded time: 18:16
